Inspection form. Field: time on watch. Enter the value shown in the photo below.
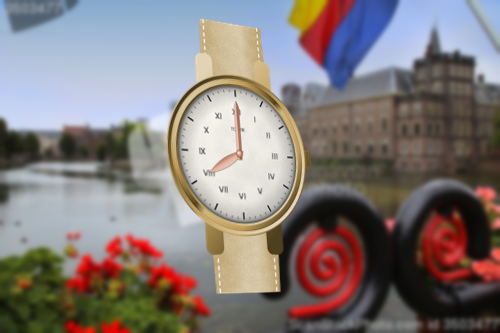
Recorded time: 8:00
